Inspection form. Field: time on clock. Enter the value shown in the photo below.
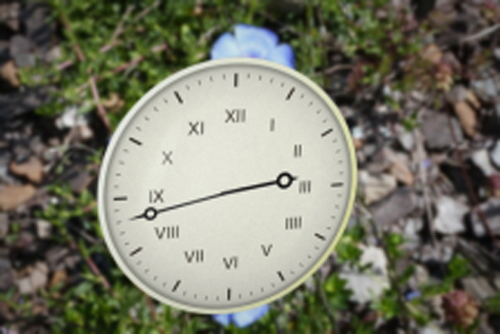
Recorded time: 2:43
